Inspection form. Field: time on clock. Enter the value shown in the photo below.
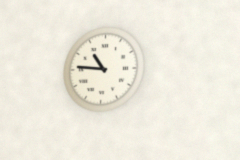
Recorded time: 10:46
